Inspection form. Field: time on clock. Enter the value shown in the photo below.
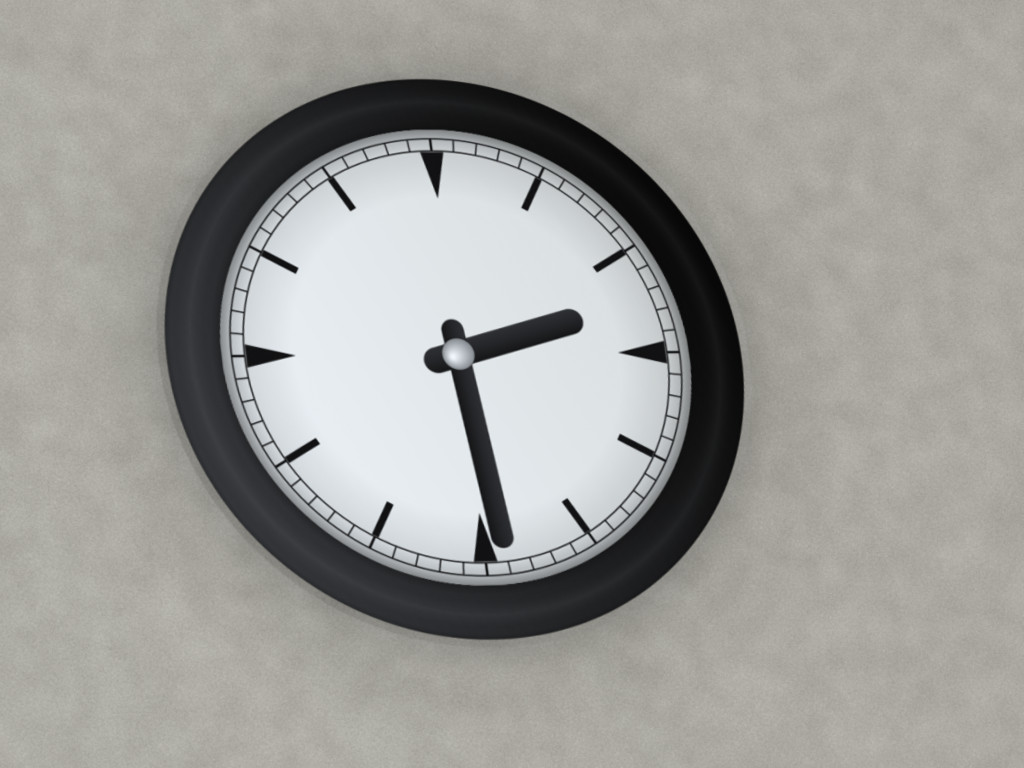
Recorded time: 2:29
